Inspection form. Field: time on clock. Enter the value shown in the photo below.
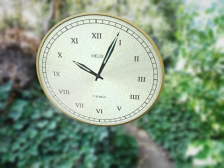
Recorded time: 10:04
